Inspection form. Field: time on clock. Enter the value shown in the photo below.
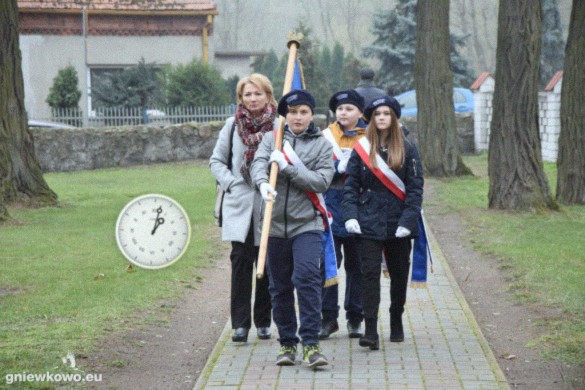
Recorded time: 1:02
